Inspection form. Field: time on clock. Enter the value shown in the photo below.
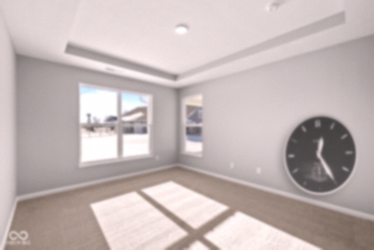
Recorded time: 12:25
